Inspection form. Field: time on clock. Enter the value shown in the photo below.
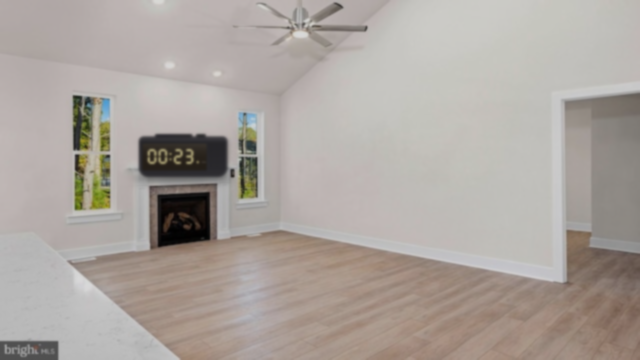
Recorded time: 0:23
